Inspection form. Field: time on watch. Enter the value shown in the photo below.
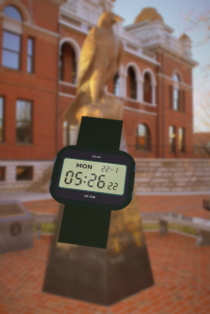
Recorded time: 5:26:22
